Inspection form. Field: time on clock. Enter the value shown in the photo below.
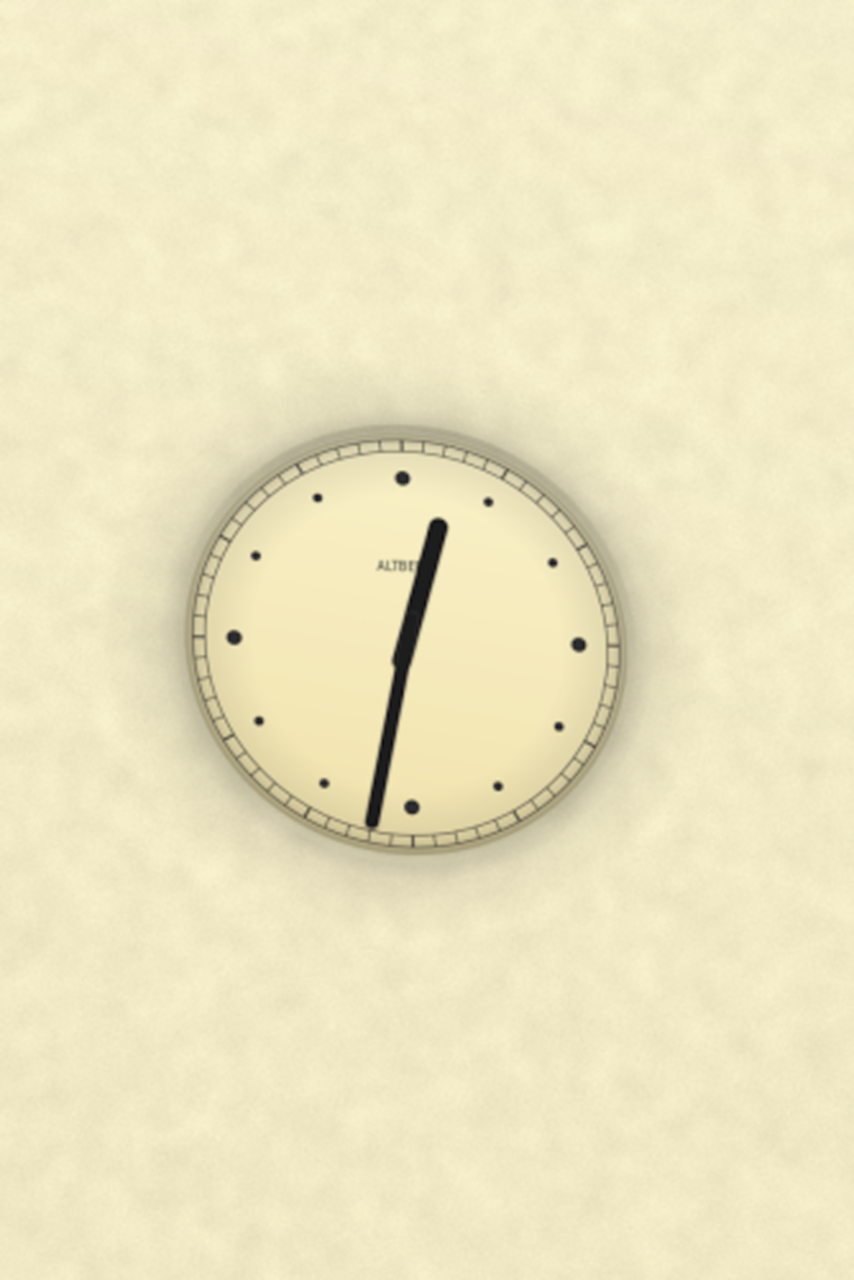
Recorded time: 12:32
